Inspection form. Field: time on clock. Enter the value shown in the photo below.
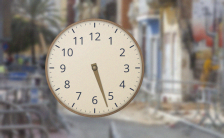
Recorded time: 5:27
